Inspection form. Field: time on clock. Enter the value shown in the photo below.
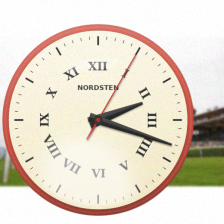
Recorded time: 2:18:05
